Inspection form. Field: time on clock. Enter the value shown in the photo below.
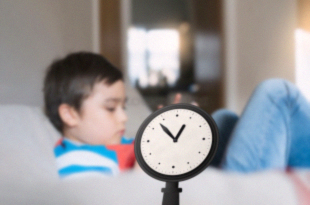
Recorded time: 12:53
